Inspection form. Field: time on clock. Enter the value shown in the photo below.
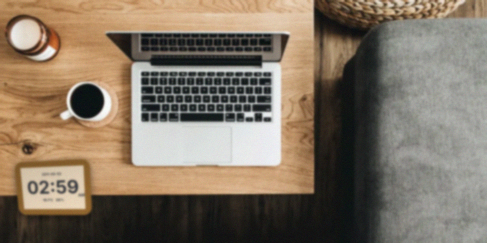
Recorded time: 2:59
